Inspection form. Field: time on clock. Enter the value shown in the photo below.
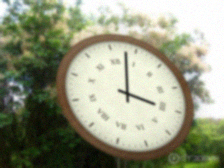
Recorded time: 4:03
